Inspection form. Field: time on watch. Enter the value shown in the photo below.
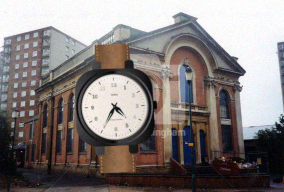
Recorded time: 4:35
